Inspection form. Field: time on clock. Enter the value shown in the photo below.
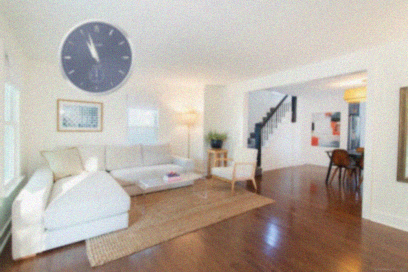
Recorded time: 10:57
